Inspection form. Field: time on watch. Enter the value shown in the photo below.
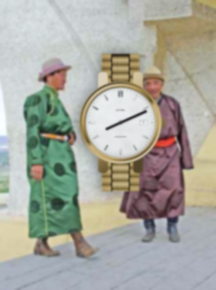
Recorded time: 8:11
